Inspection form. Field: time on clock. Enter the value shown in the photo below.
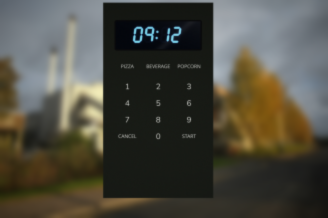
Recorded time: 9:12
